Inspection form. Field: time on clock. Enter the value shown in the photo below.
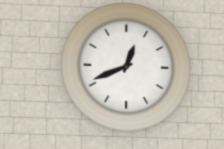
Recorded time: 12:41
